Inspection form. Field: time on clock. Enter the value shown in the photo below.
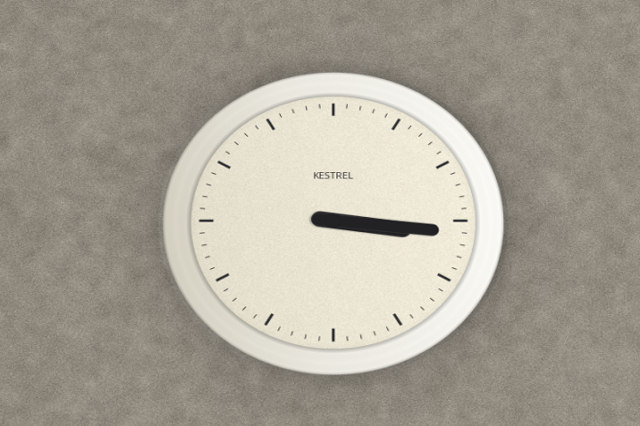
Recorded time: 3:16
